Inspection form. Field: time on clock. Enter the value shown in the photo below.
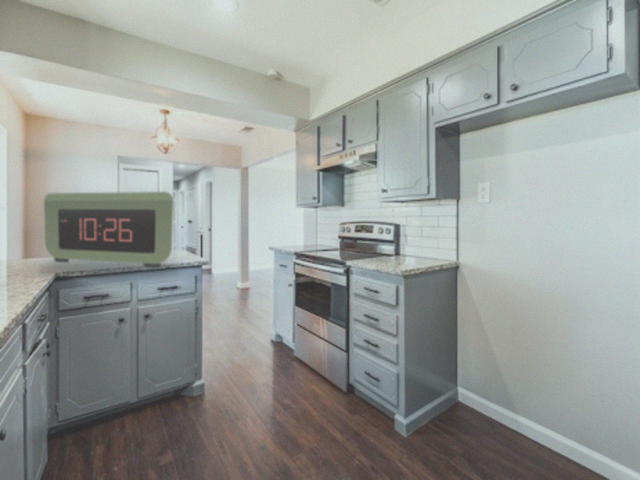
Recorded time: 10:26
